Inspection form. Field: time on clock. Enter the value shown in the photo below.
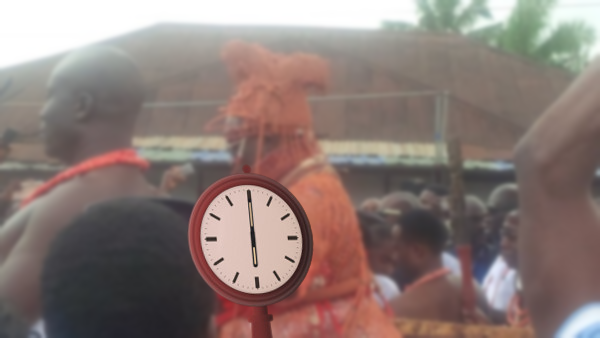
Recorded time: 6:00
